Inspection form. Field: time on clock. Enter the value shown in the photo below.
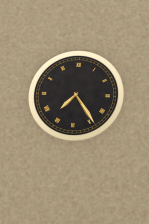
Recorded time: 7:24
